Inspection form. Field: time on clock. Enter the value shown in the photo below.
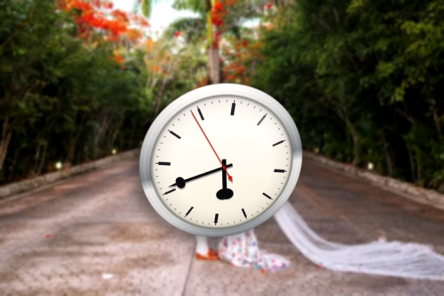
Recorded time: 5:40:54
